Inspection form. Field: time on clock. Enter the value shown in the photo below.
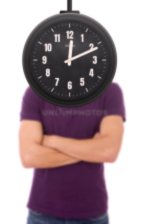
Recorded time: 12:11
